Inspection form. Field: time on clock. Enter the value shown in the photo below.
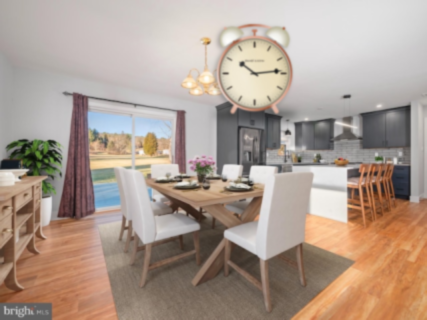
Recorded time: 10:14
